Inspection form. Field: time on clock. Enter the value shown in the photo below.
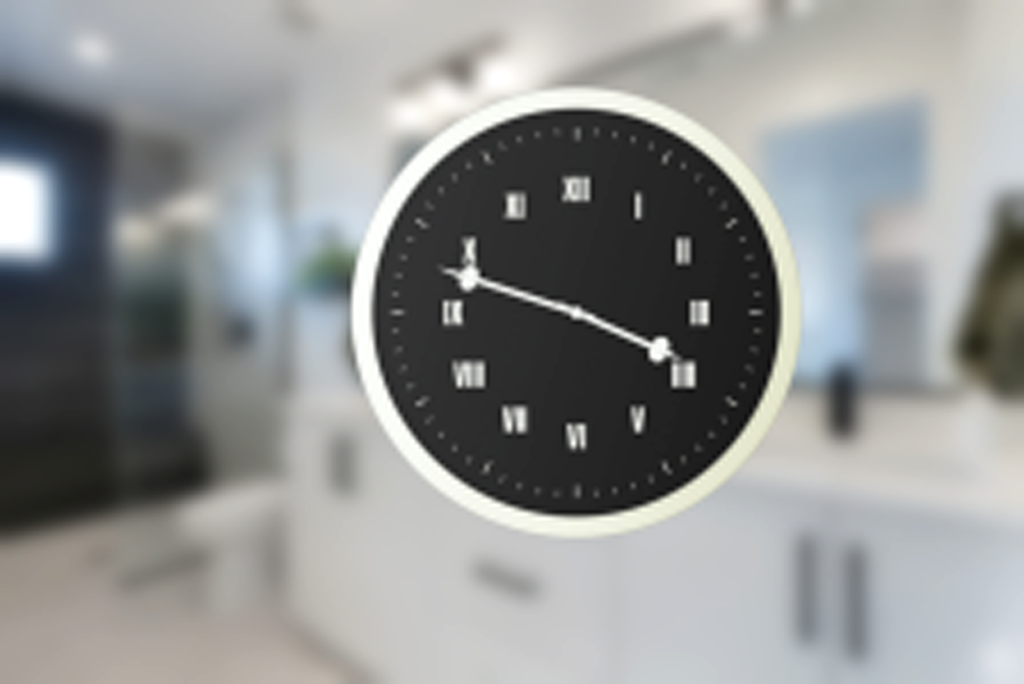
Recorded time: 3:48
